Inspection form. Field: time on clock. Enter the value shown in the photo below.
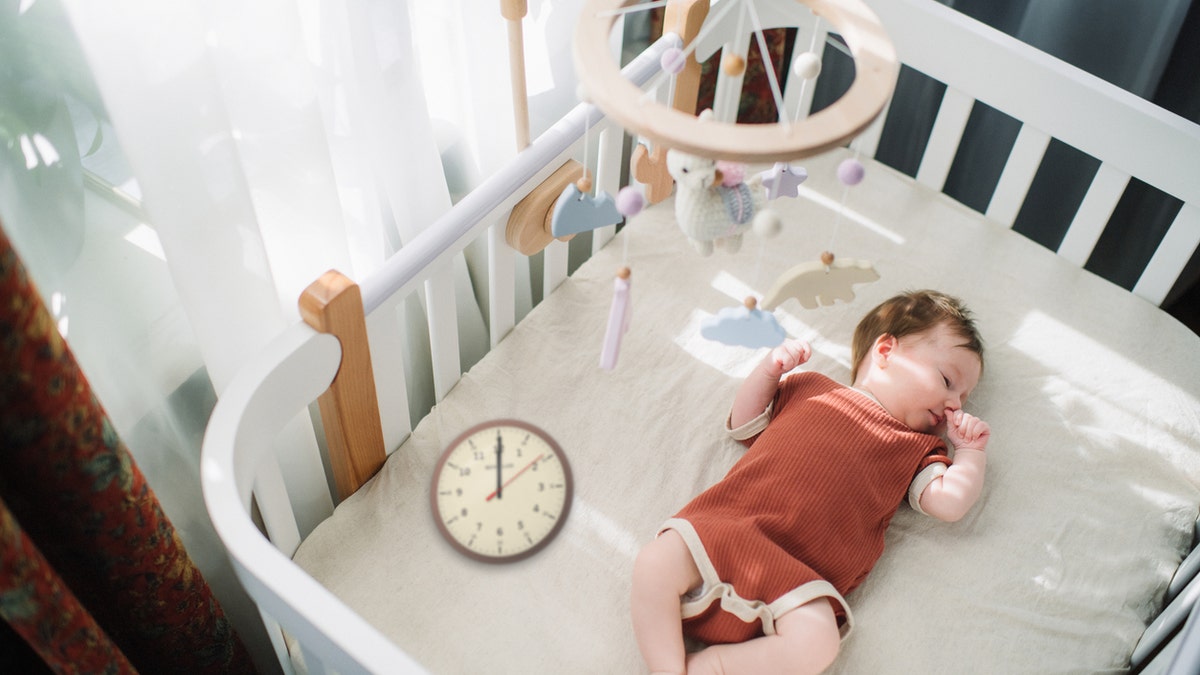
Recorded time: 12:00:09
